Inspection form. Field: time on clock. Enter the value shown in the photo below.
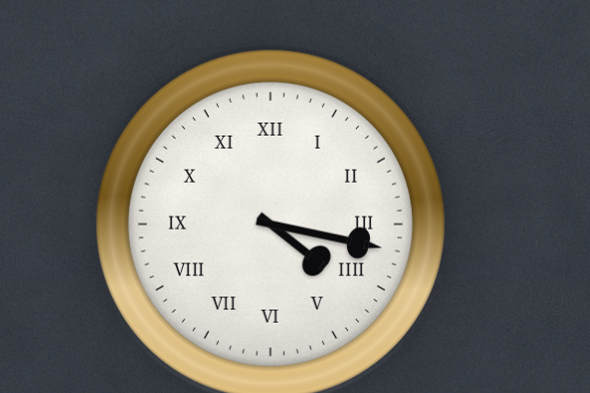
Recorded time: 4:17
